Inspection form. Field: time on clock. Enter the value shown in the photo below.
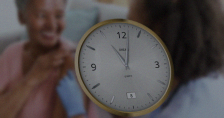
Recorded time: 11:02
